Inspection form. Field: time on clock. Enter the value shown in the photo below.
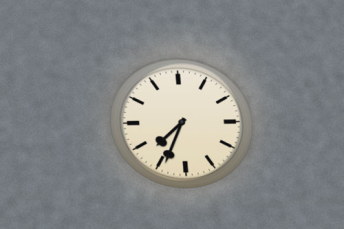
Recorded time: 7:34
